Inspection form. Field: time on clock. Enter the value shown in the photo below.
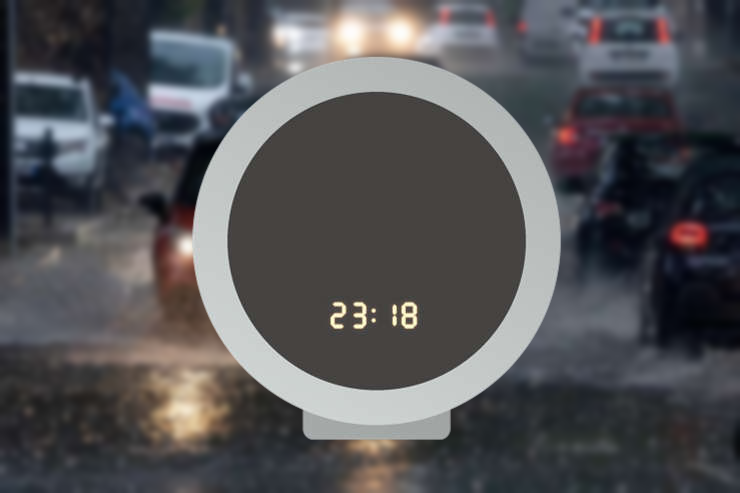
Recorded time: 23:18
